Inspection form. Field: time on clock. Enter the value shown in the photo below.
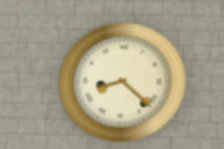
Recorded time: 8:22
